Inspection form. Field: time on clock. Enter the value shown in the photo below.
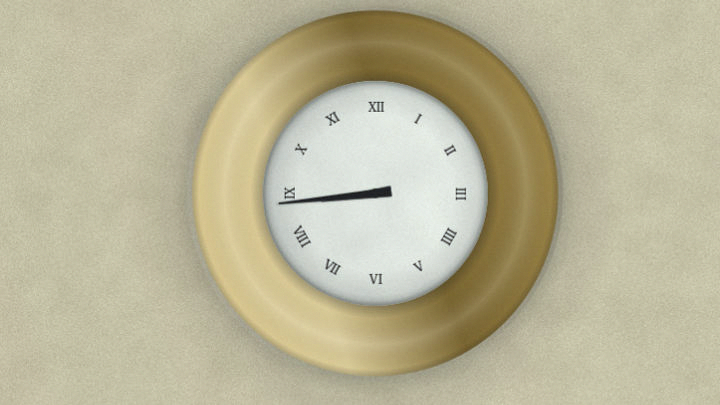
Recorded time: 8:44
